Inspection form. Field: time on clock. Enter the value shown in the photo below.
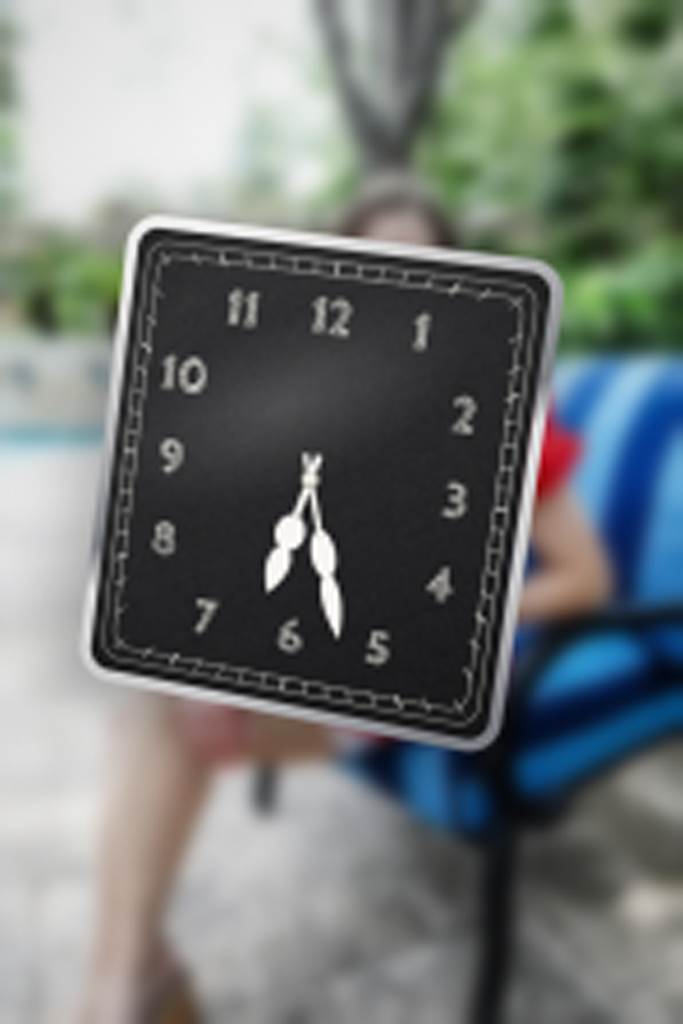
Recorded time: 6:27
